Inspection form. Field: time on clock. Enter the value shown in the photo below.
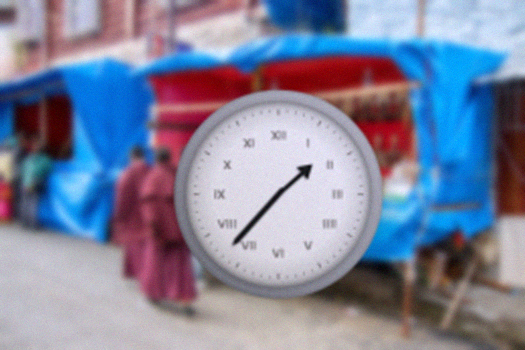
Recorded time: 1:37
